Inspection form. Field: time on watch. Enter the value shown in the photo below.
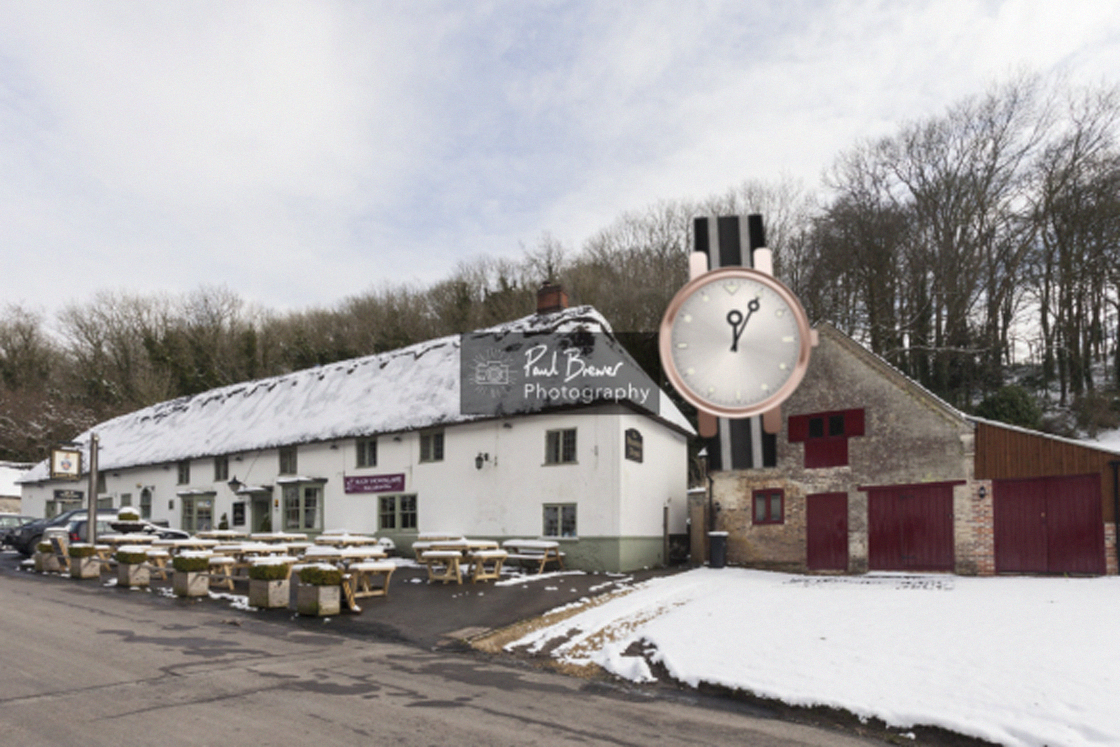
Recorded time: 12:05
